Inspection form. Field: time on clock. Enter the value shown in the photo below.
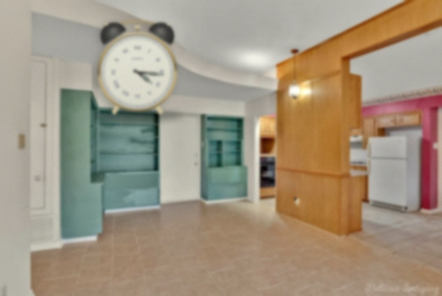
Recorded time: 4:16
